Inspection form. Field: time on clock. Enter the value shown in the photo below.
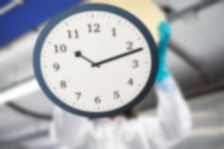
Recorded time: 10:12
